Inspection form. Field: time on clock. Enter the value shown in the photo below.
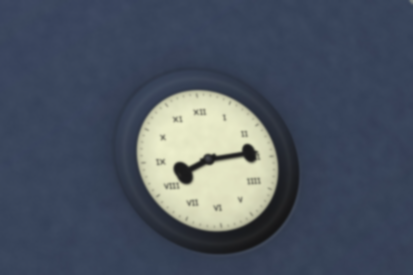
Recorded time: 8:14
